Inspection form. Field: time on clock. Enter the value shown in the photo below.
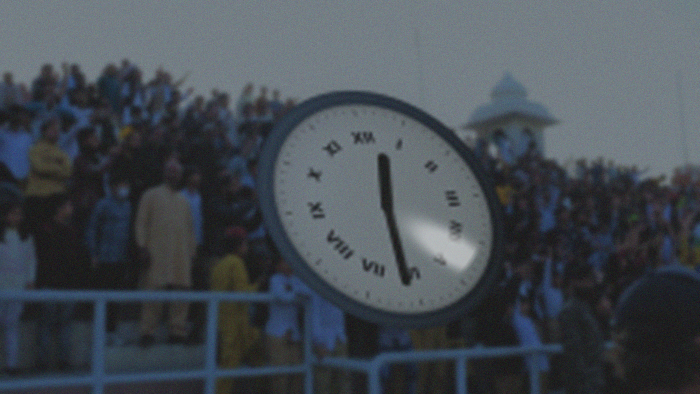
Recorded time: 12:31
